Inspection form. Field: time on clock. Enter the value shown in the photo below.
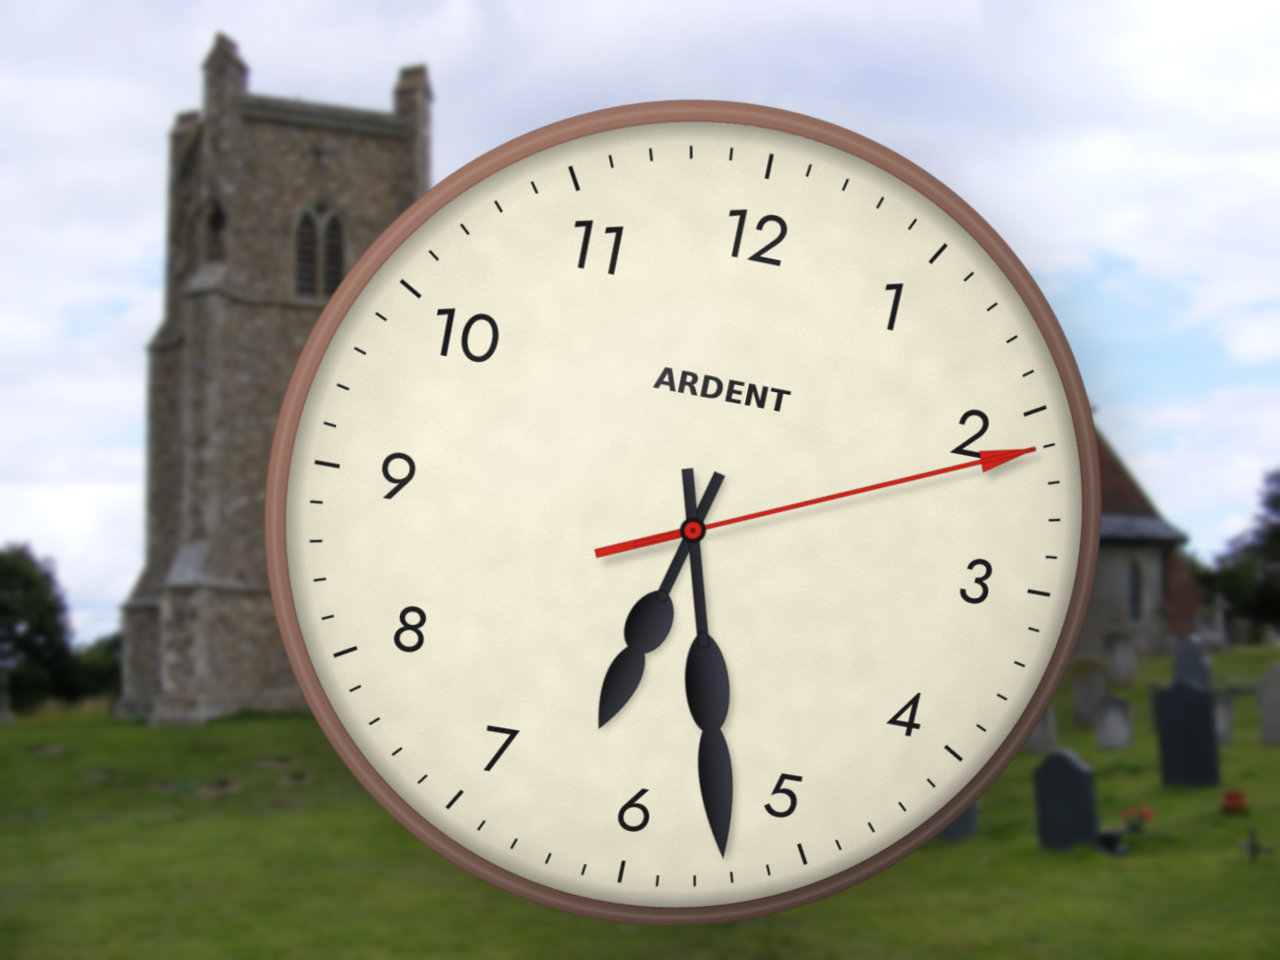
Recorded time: 6:27:11
